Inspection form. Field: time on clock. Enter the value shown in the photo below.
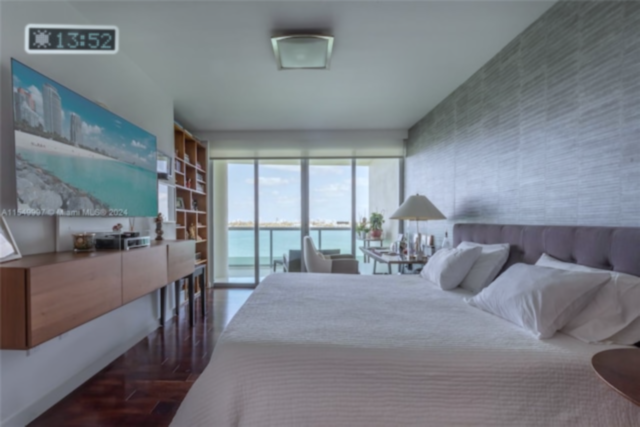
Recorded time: 13:52
